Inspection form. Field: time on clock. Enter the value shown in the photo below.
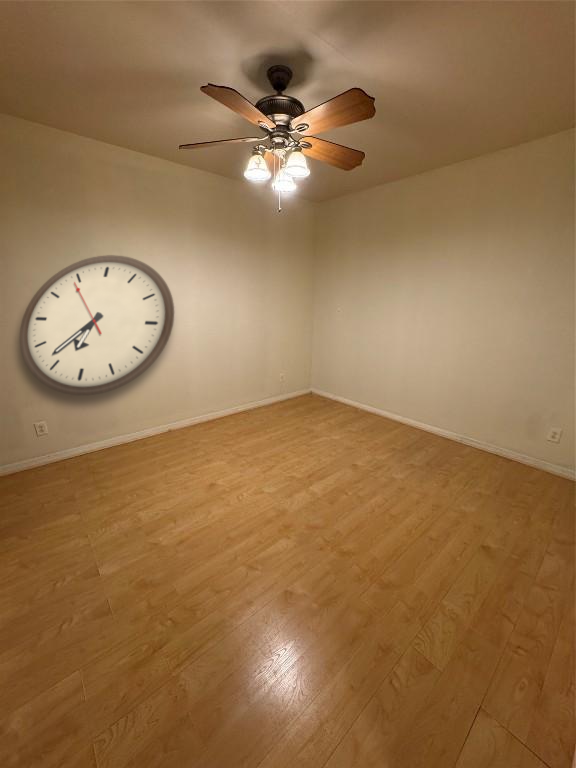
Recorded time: 6:36:54
